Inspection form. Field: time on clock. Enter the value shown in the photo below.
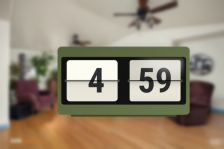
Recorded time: 4:59
